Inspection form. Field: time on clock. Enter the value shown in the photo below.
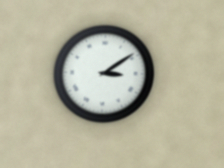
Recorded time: 3:09
